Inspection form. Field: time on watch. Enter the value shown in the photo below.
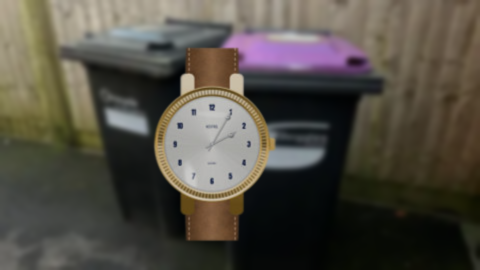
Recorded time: 2:05
